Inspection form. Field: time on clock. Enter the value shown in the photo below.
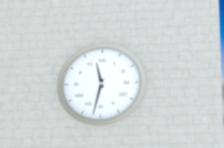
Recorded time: 11:32
